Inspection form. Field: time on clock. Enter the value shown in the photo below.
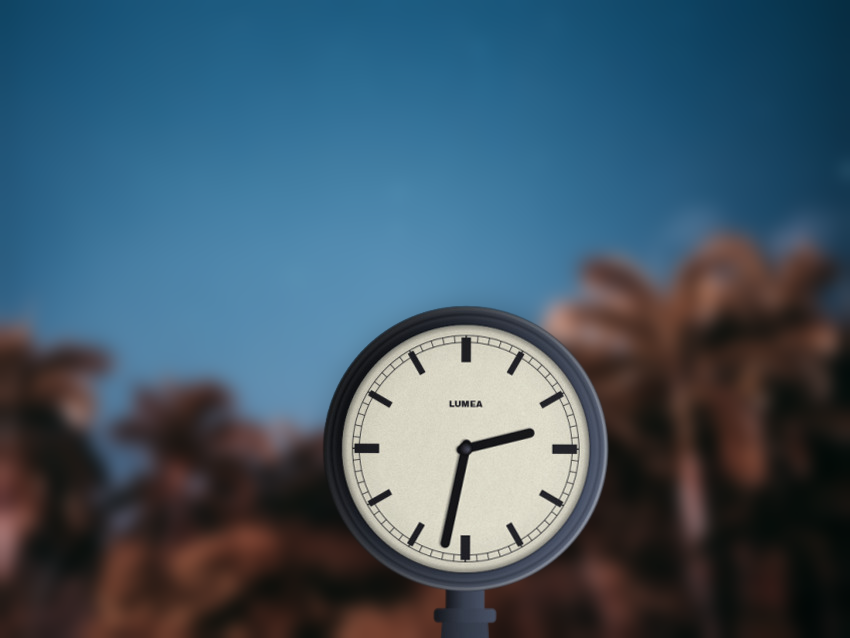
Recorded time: 2:32
